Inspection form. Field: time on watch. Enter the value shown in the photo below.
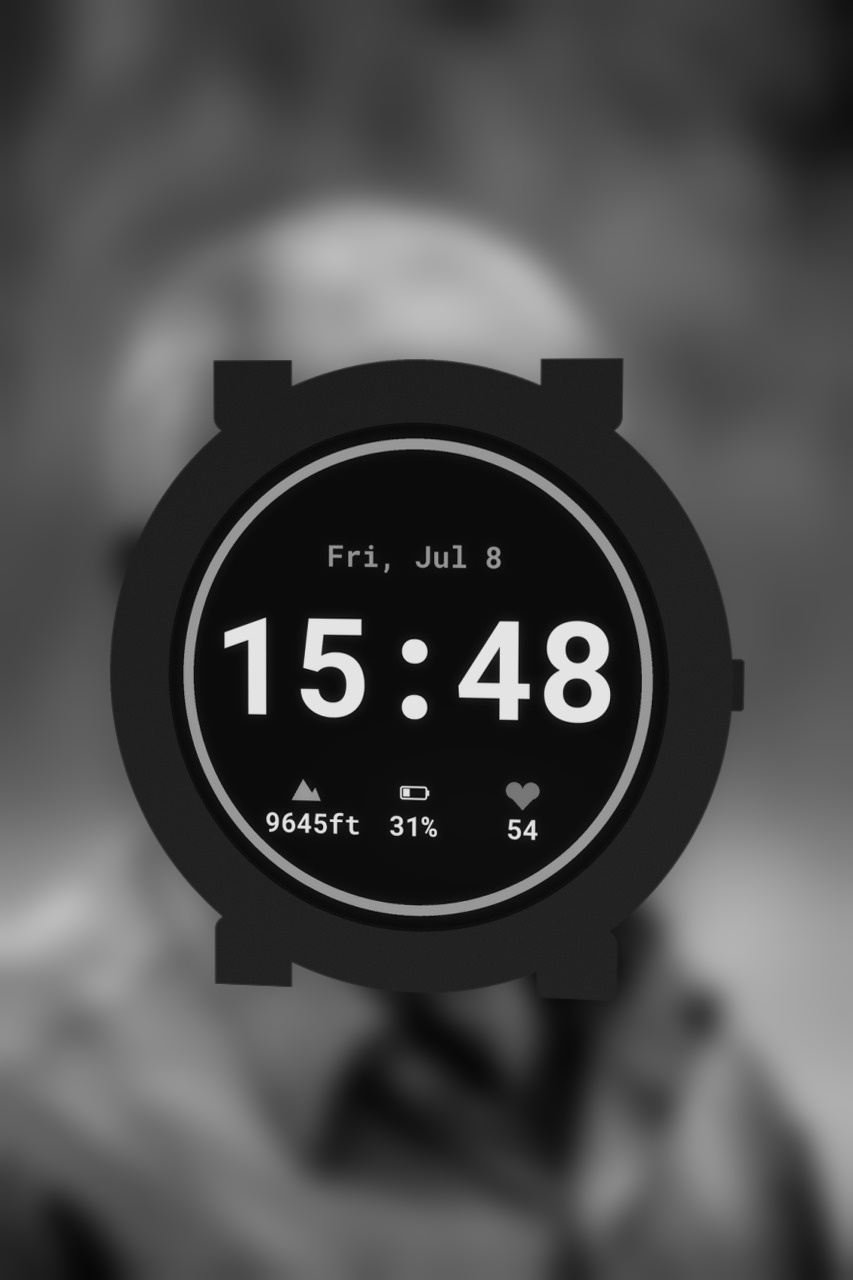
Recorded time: 15:48
